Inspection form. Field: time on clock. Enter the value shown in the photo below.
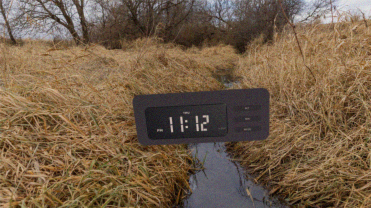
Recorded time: 11:12
